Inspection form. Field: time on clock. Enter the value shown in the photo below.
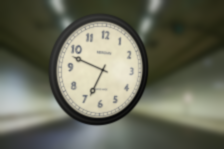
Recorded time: 6:48
